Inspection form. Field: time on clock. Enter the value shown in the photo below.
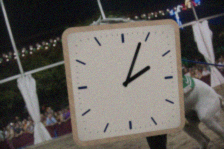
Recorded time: 2:04
